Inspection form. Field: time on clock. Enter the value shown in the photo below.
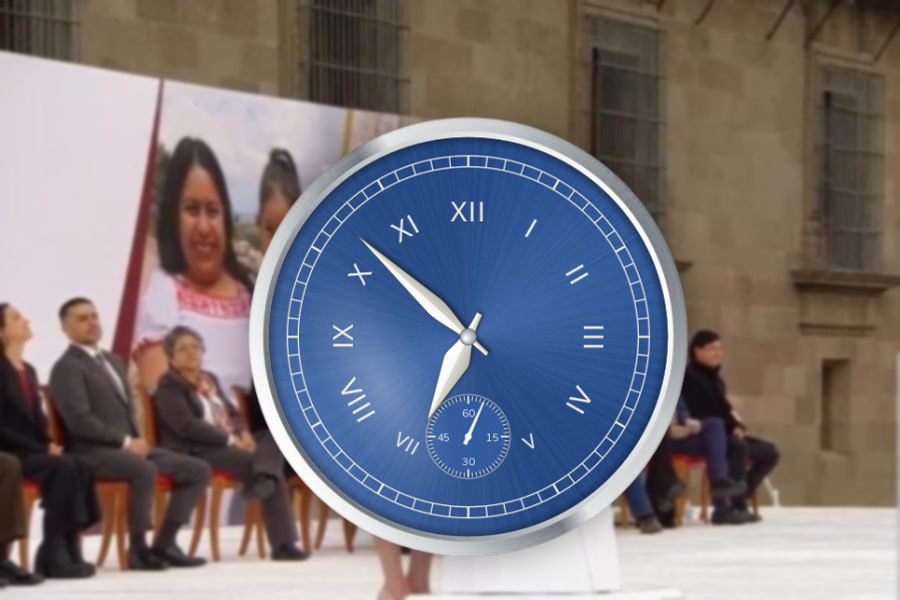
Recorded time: 6:52:04
